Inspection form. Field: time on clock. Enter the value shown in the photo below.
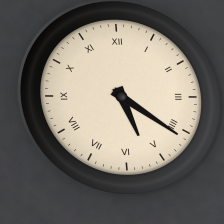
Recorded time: 5:21
